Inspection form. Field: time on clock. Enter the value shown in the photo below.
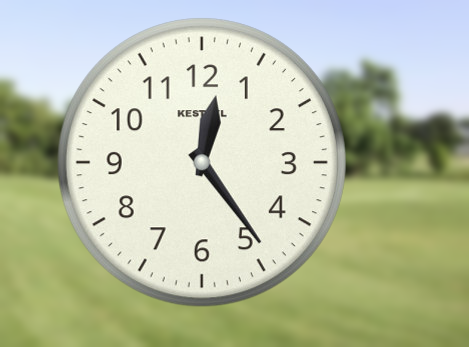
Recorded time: 12:24
